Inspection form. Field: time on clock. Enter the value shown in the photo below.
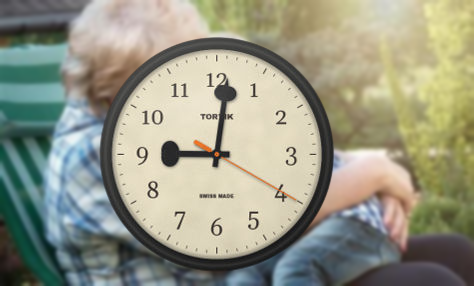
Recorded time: 9:01:20
